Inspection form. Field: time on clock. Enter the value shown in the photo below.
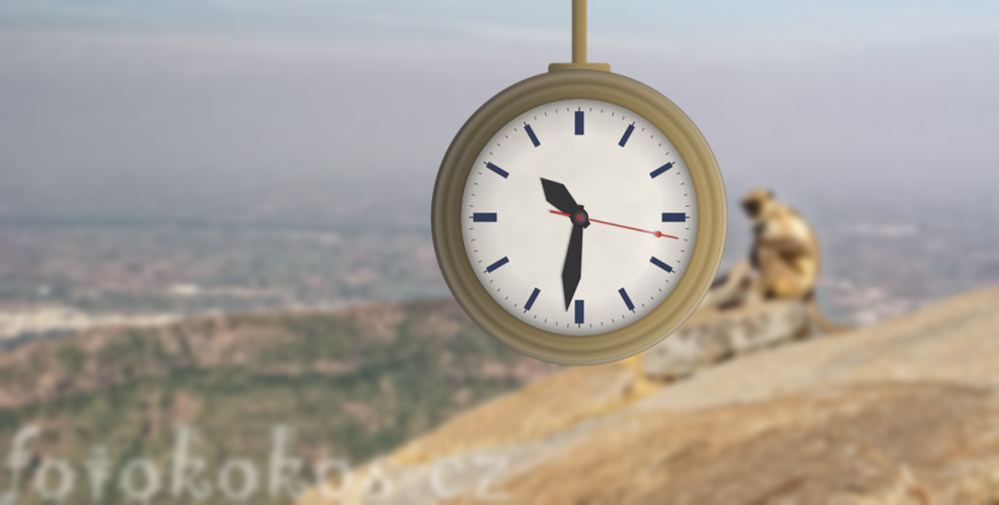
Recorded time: 10:31:17
